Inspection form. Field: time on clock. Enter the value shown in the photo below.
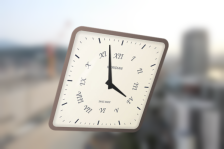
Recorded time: 3:57
